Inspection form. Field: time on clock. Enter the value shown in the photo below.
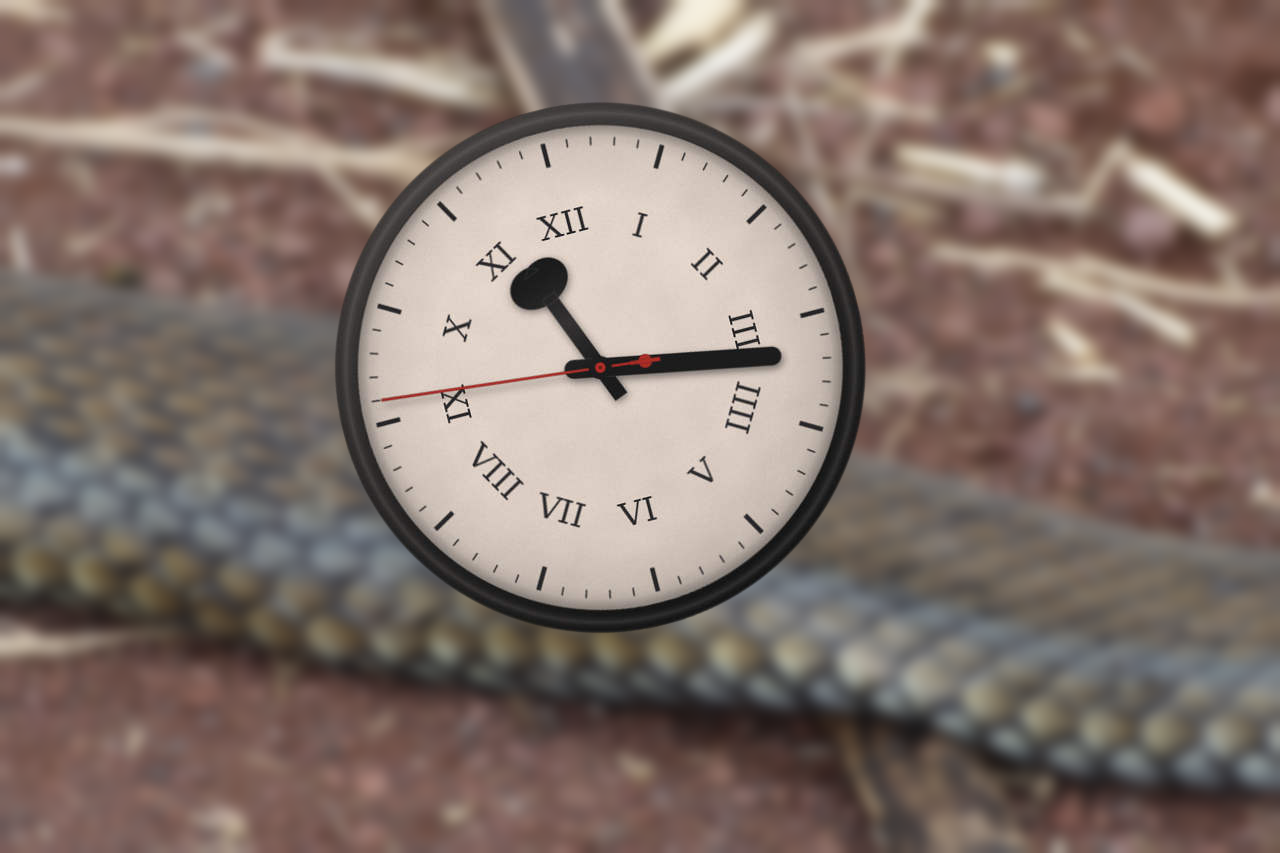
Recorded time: 11:16:46
